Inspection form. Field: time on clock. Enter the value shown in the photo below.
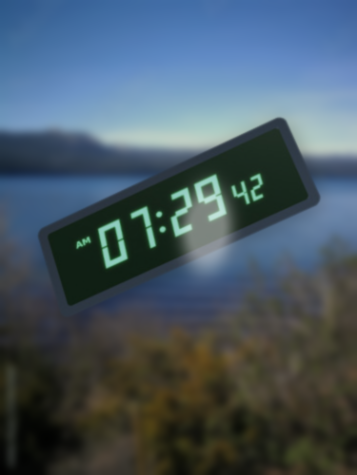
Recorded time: 7:29:42
